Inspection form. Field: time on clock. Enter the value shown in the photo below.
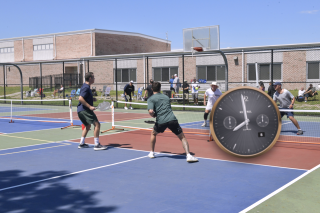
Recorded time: 7:59
